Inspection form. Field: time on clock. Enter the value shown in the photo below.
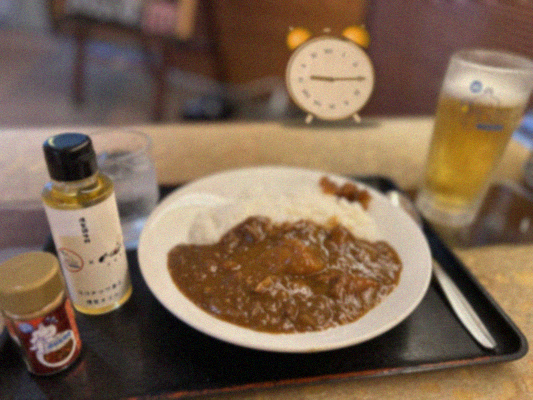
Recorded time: 9:15
